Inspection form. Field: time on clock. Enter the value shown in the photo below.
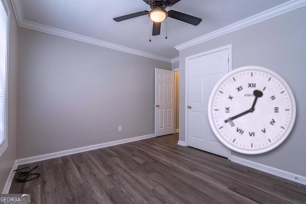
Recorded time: 12:41
